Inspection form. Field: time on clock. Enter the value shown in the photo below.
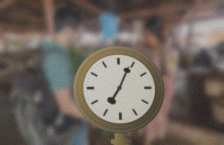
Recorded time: 7:04
